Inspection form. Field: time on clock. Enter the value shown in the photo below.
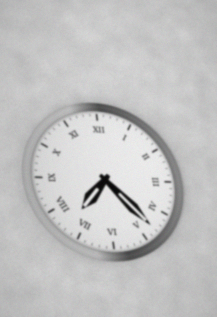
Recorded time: 7:23
